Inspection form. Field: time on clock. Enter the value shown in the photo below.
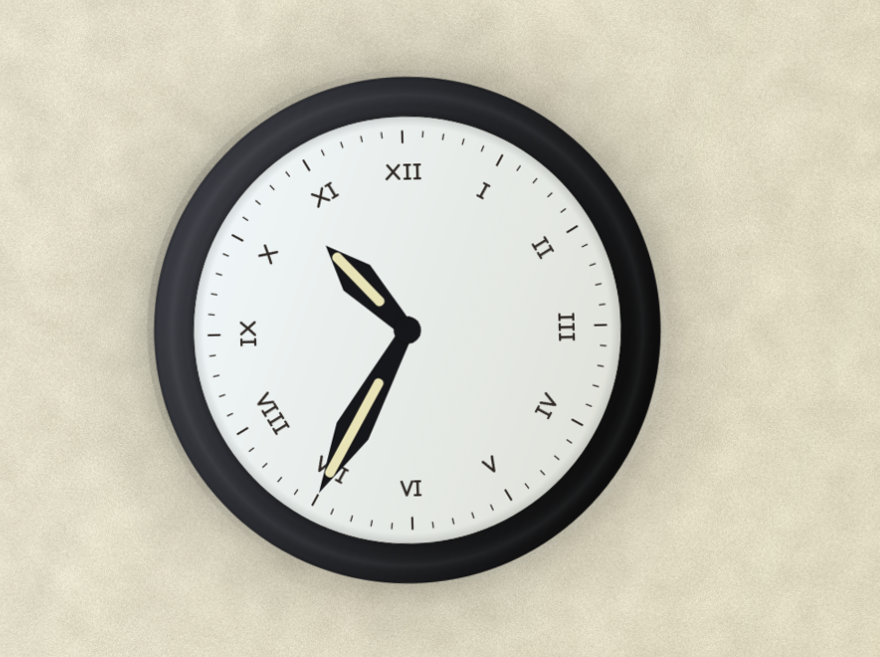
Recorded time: 10:35
